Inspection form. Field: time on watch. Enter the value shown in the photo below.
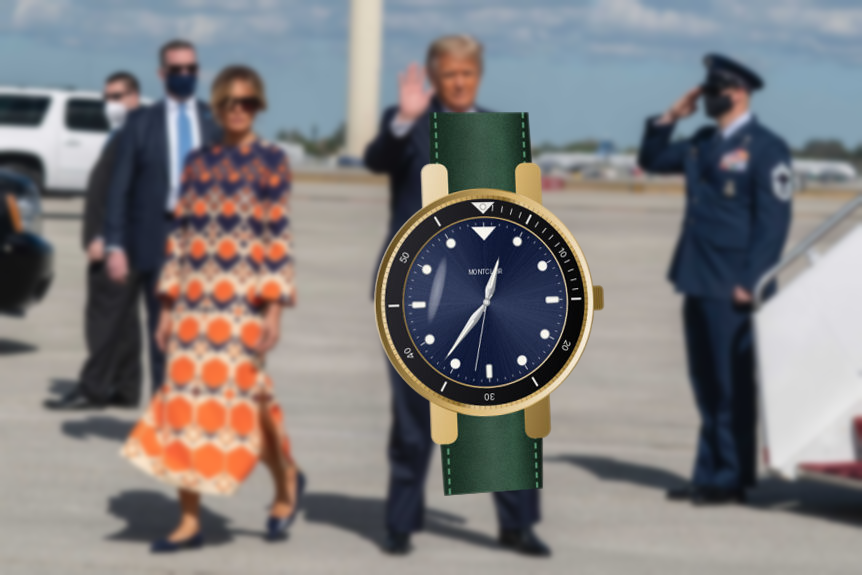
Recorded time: 12:36:32
